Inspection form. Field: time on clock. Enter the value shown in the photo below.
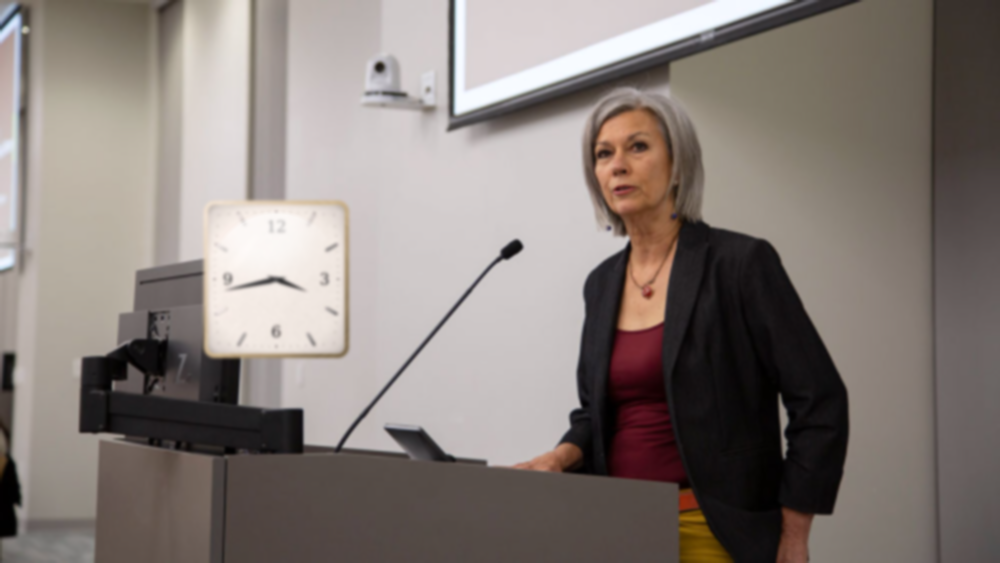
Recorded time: 3:43
